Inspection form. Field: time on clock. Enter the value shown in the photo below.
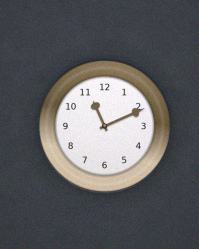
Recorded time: 11:11
